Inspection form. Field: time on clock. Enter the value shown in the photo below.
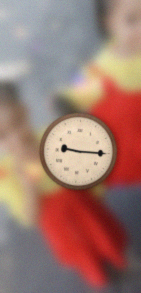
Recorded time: 9:15
